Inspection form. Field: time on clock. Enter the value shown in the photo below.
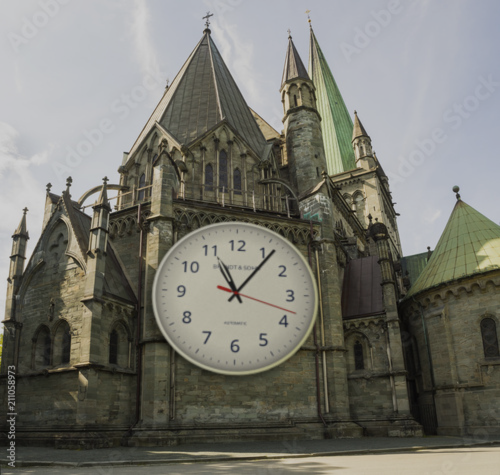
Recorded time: 11:06:18
